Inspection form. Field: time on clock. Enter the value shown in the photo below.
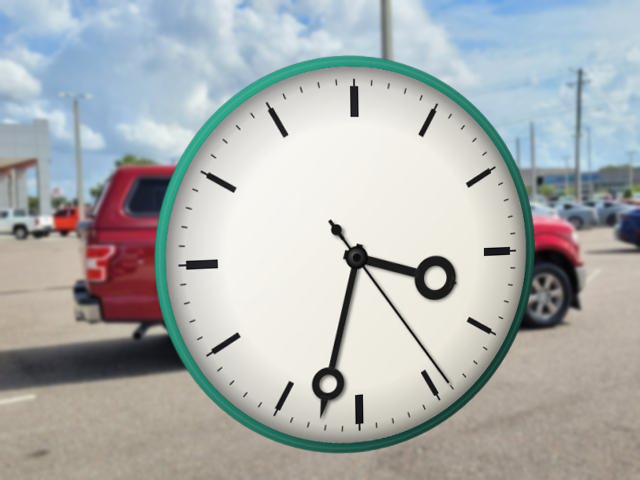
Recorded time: 3:32:24
